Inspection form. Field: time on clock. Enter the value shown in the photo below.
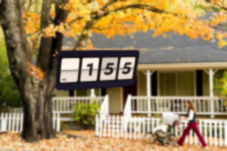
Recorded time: 1:55
